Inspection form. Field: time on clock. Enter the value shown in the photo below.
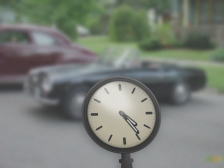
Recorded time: 4:24
